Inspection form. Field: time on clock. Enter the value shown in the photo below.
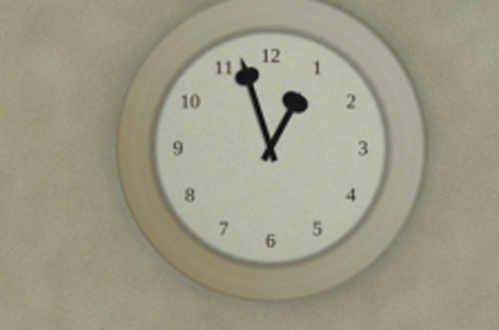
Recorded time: 12:57
